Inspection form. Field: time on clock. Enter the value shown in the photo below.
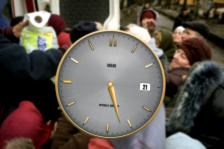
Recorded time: 5:27
